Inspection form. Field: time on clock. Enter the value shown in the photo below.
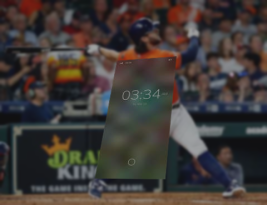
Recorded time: 3:34
